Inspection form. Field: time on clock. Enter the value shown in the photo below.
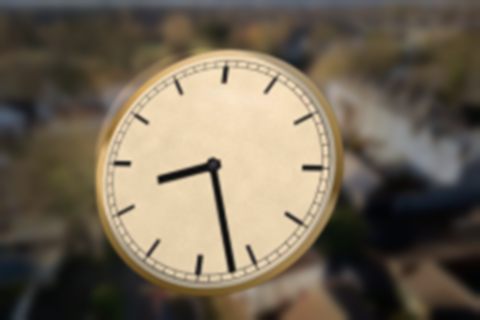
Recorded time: 8:27
